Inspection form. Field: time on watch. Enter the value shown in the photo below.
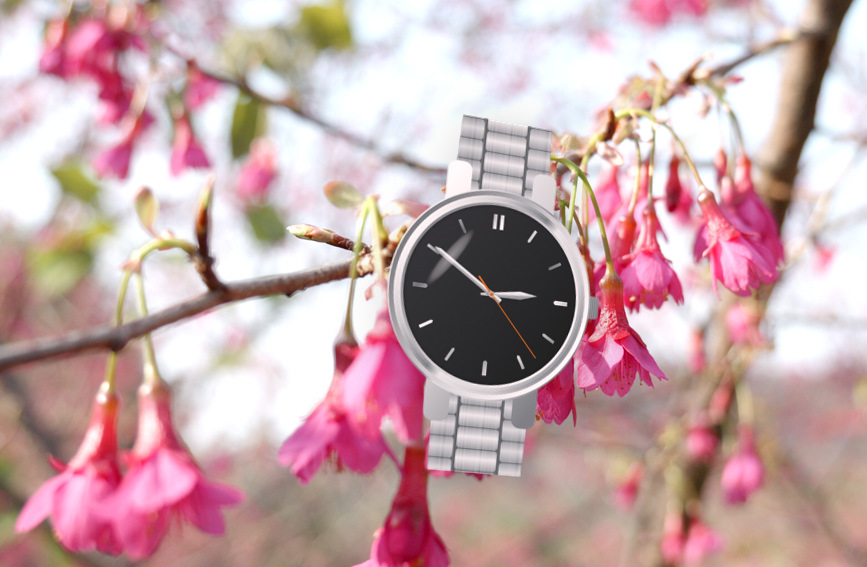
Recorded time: 2:50:23
